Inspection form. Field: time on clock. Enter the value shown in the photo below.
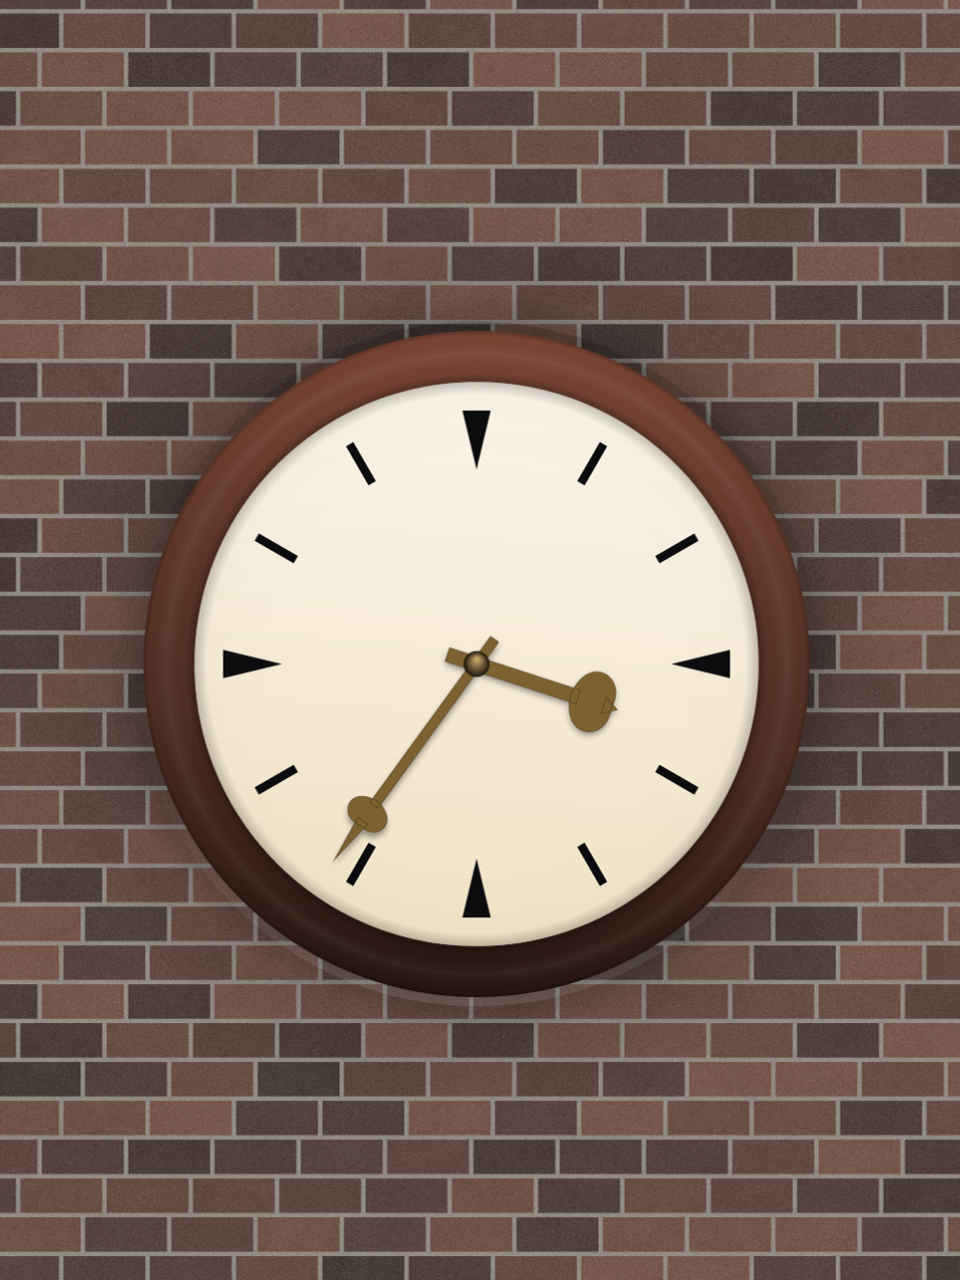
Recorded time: 3:36
